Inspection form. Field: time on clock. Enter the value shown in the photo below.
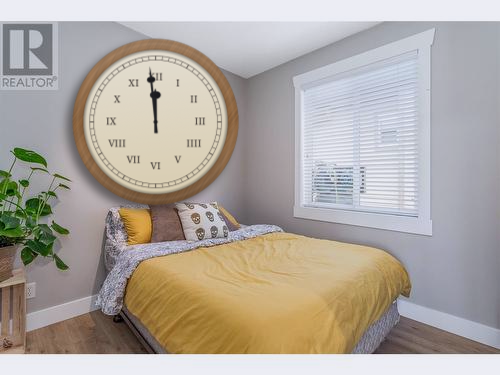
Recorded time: 11:59
